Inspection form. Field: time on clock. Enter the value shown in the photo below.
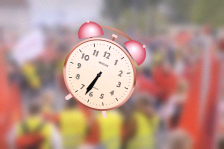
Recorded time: 6:32
